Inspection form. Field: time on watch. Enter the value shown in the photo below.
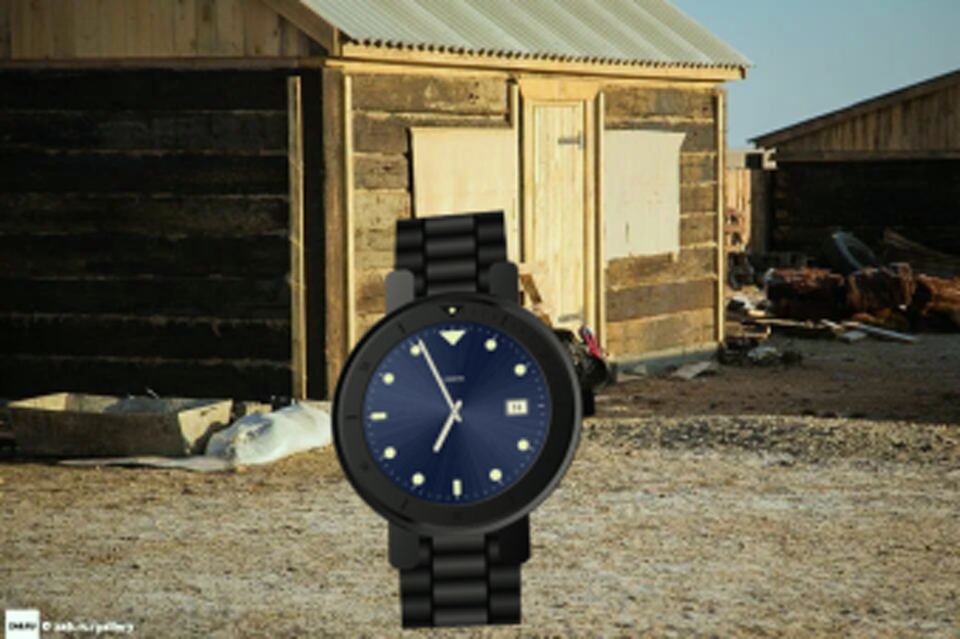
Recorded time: 6:56
